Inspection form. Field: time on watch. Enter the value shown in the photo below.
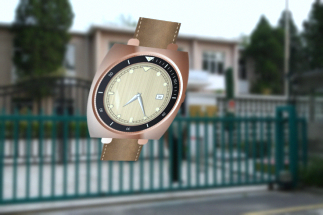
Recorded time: 7:25
